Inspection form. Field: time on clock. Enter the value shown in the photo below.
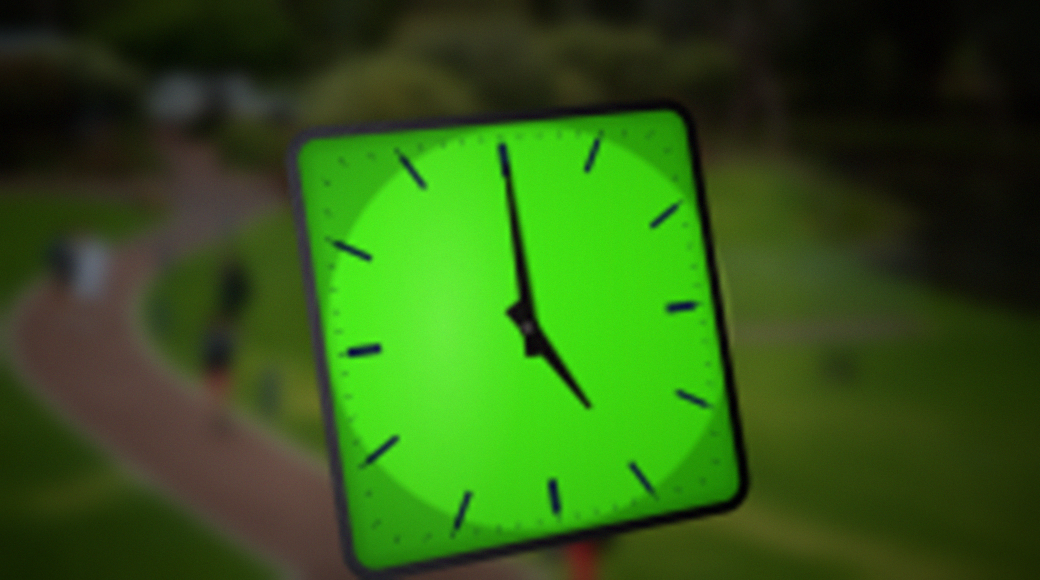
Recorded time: 5:00
